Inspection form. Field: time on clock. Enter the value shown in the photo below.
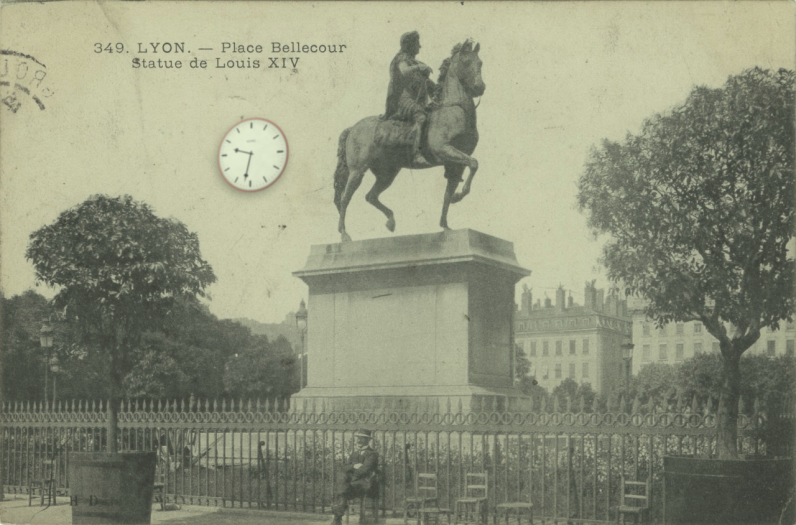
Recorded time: 9:32
